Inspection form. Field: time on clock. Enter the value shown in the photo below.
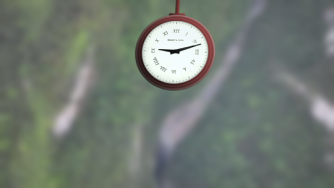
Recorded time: 9:12
